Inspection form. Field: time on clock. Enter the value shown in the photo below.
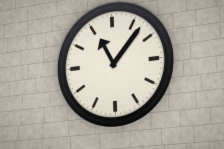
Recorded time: 11:07
